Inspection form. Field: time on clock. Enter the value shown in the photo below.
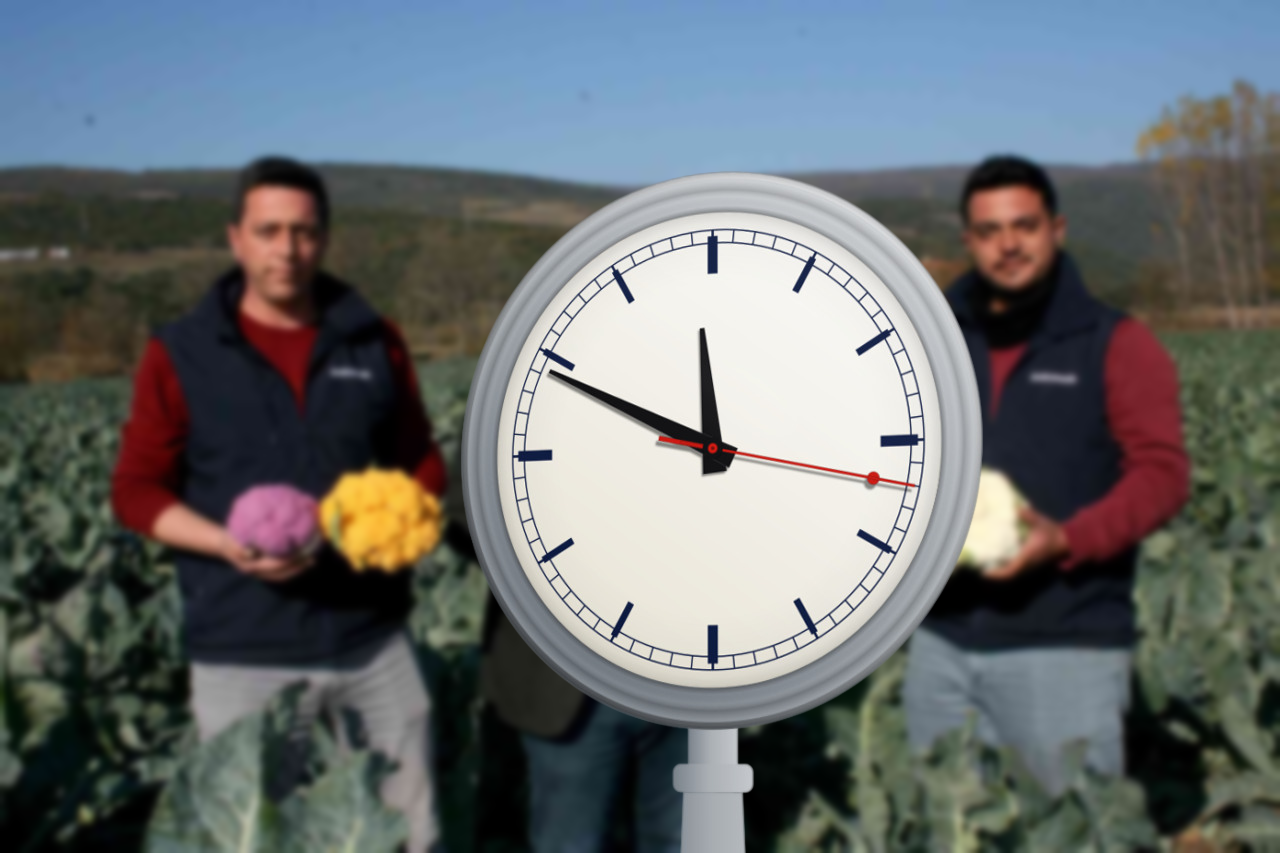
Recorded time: 11:49:17
